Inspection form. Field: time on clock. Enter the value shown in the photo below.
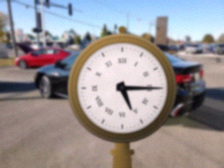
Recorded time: 5:15
